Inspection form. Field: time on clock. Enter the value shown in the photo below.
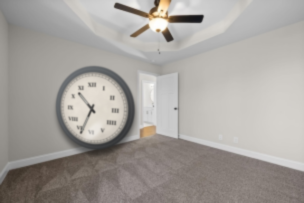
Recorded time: 10:34
